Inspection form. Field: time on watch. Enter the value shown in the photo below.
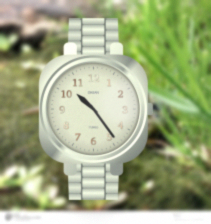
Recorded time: 10:24
